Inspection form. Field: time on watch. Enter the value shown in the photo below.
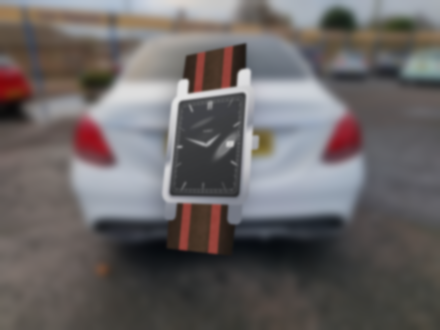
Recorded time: 1:48
